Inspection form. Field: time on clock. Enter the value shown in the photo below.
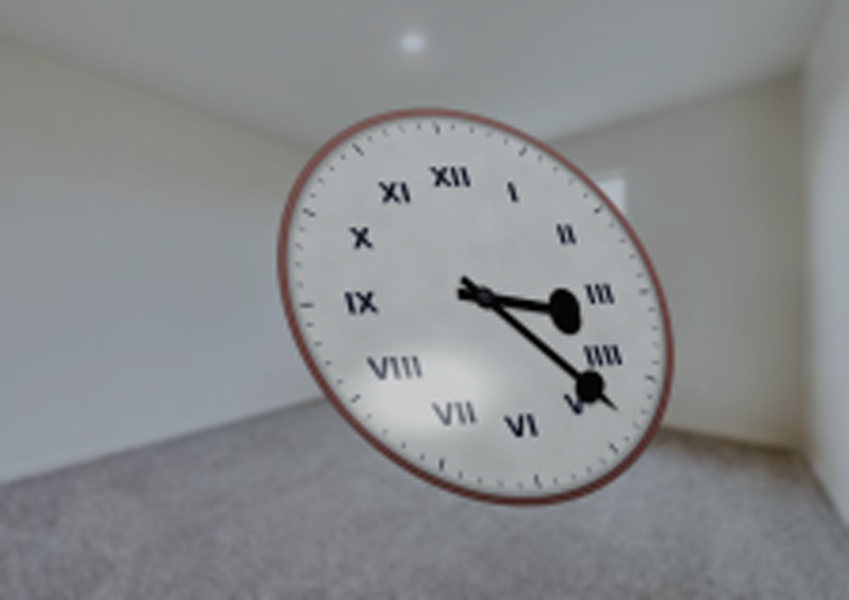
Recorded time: 3:23
